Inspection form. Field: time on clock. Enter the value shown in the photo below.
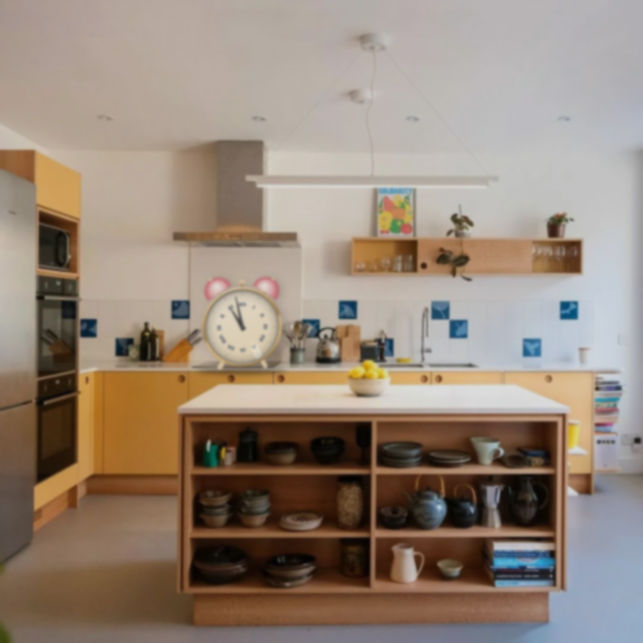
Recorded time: 10:58
